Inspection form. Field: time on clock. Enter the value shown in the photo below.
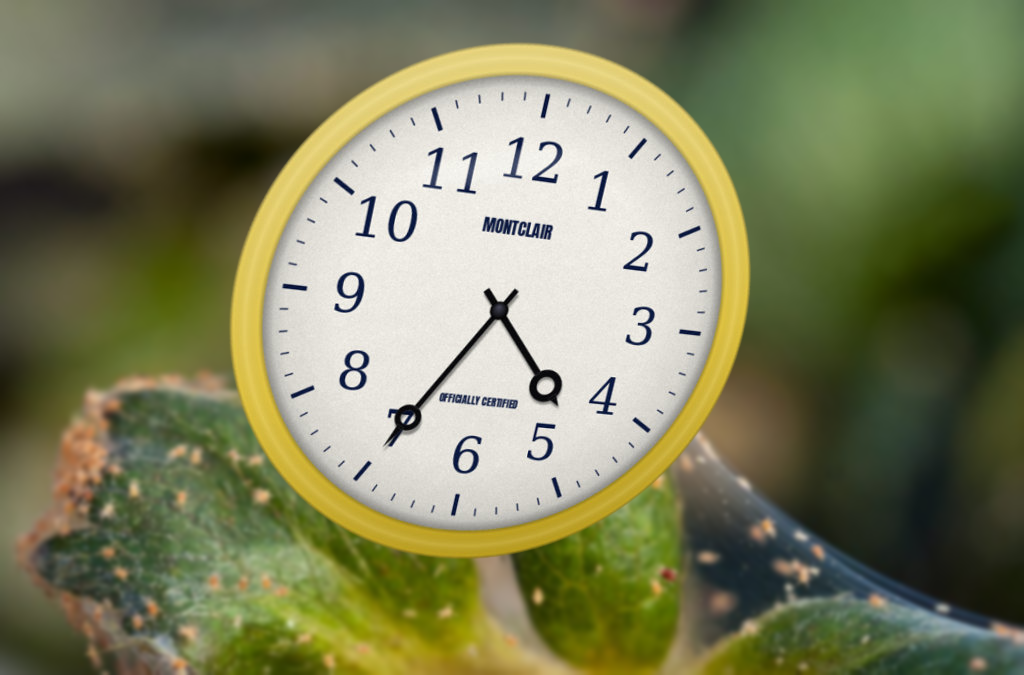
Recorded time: 4:35
